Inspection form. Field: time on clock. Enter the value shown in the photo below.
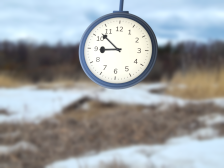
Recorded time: 8:52
